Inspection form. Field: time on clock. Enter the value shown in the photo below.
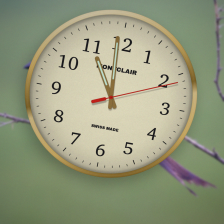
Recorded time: 10:59:11
